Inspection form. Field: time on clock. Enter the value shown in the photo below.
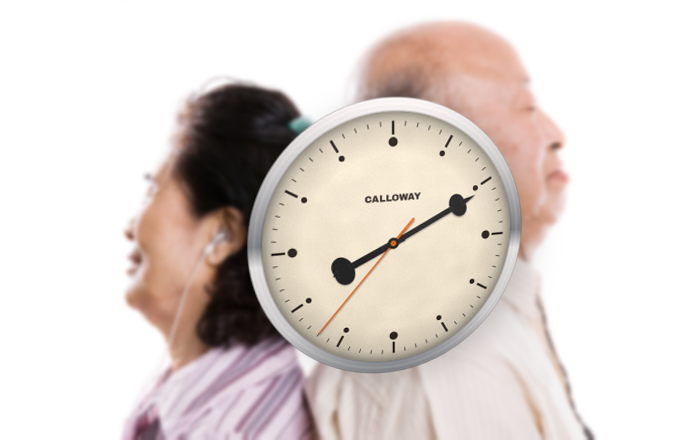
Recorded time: 8:10:37
